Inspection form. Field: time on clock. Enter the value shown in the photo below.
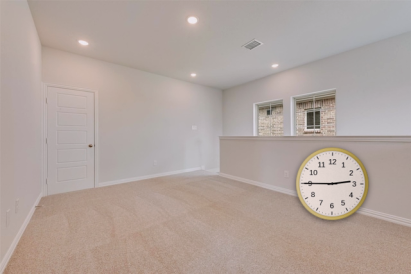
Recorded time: 2:45
